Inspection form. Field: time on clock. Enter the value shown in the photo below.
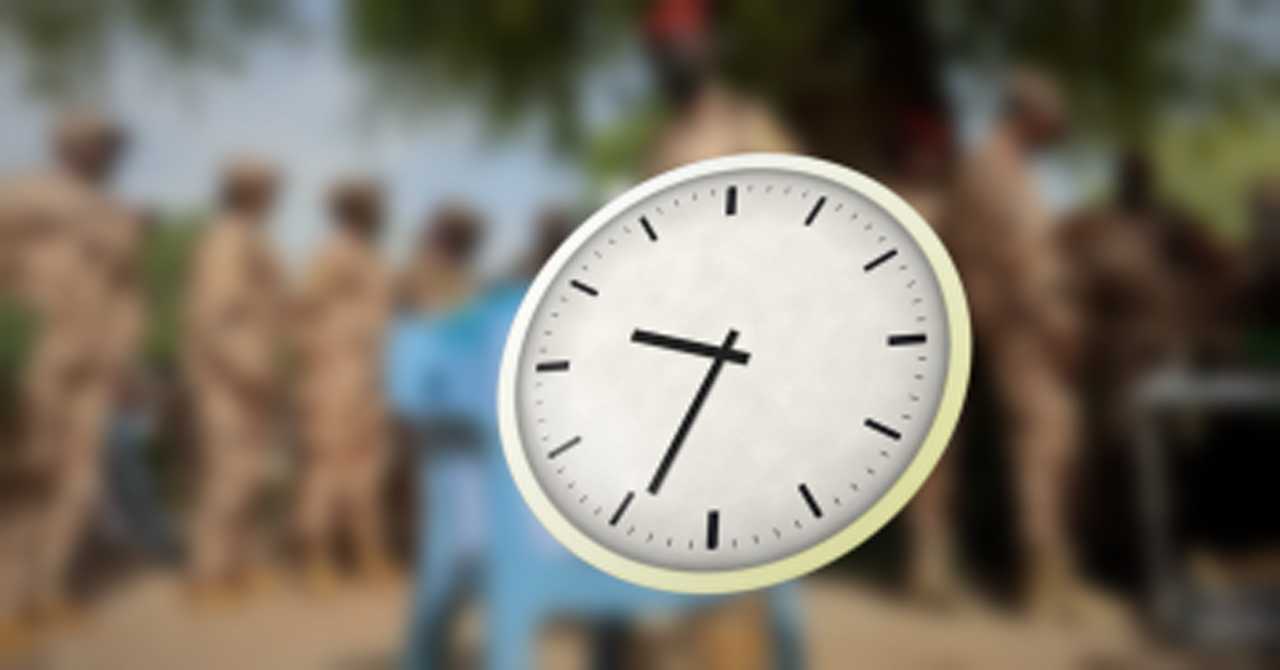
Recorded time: 9:34
